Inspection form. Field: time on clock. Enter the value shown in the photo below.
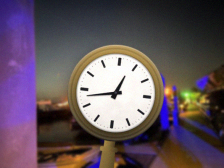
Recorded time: 12:43
